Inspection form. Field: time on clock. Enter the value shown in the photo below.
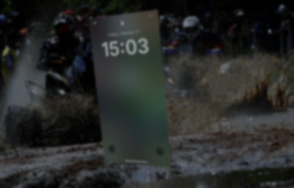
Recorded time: 15:03
